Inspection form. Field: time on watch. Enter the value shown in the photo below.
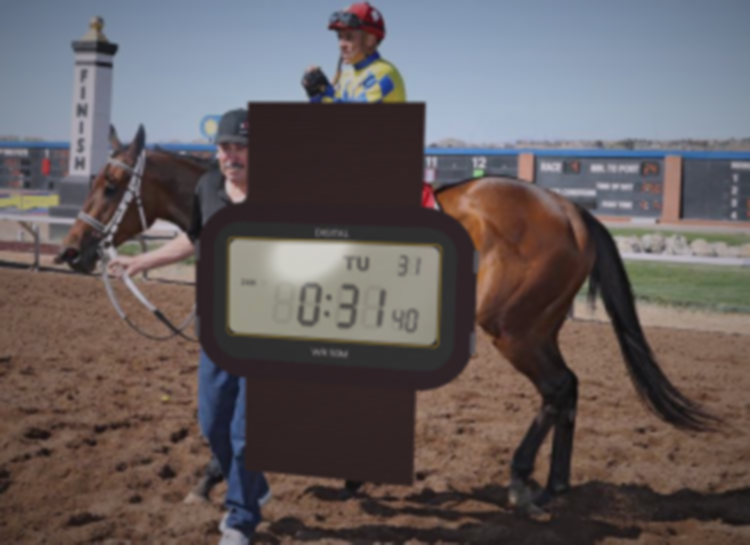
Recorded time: 0:31:40
